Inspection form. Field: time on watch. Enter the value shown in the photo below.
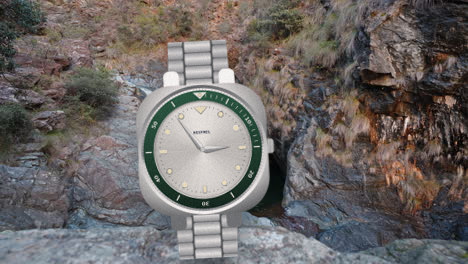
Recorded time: 2:54
